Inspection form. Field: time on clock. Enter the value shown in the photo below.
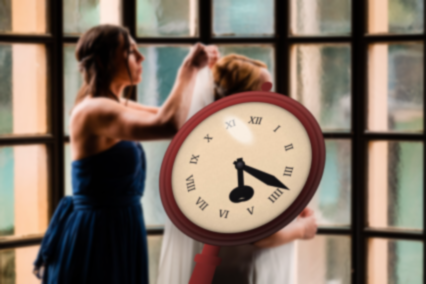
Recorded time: 5:18
